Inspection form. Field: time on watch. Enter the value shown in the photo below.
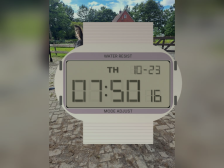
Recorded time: 7:50:16
